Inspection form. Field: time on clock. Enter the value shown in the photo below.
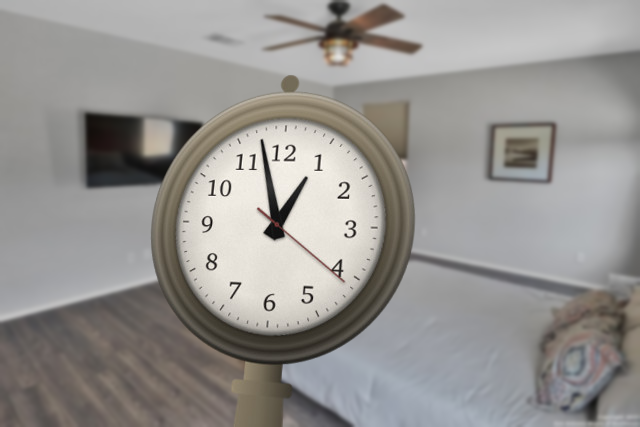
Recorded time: 12:57:21
